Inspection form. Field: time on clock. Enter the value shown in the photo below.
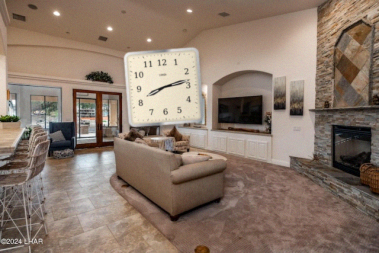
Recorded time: 8:13
